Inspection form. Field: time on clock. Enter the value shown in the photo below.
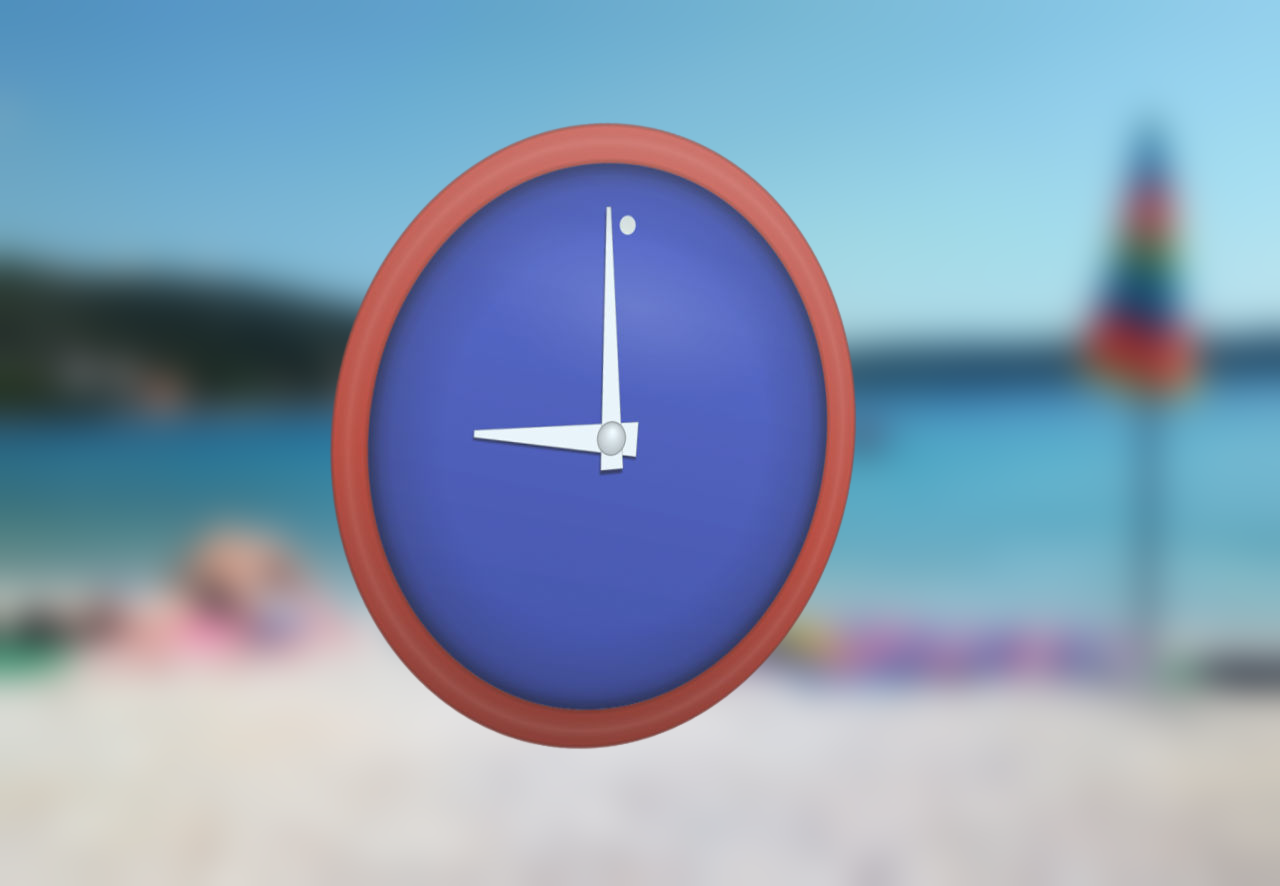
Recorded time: 8:59
